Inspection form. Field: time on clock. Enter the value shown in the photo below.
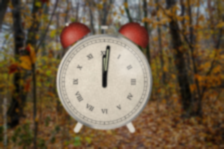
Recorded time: 12:01
